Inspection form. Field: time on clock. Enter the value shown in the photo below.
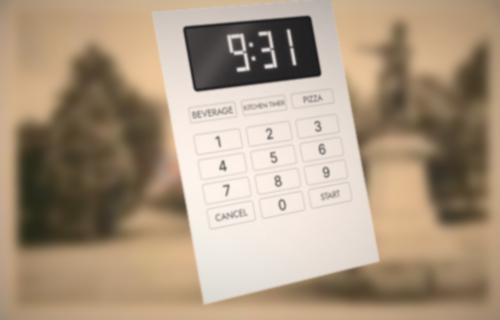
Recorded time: 9:31
